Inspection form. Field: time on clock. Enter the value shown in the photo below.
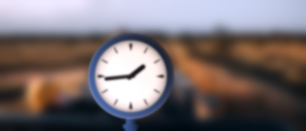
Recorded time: 1:44
